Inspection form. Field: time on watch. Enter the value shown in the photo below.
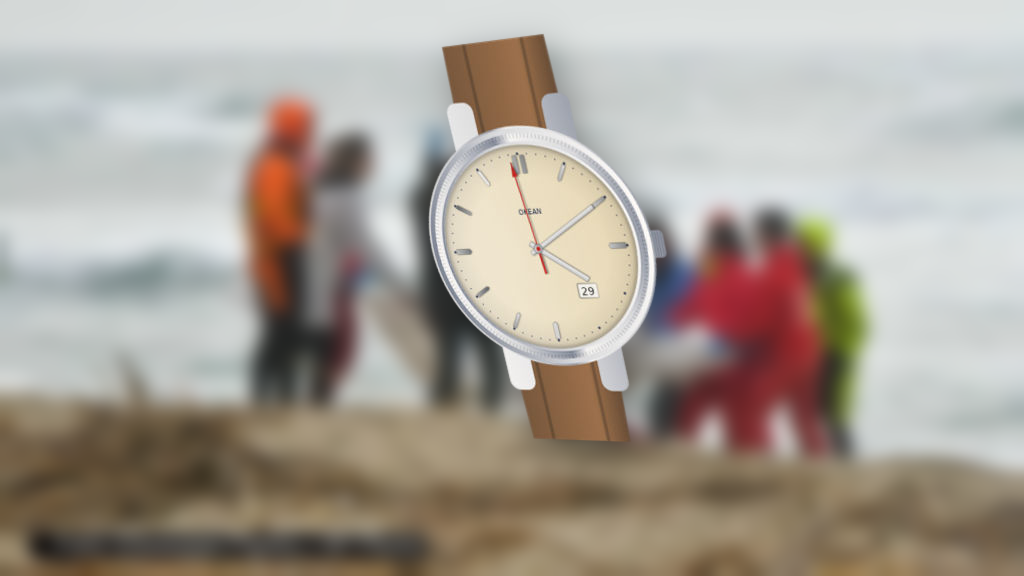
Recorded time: 4:09:59
